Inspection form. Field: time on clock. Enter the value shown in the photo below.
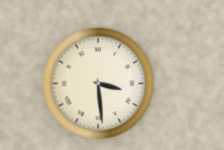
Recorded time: 3:29
